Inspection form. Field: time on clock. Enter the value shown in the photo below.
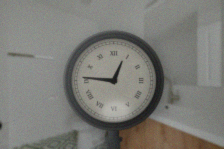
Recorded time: 12:46
